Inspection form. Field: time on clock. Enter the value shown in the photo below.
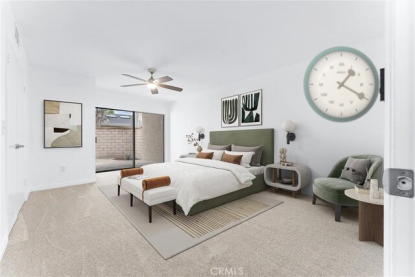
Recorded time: 1:20
